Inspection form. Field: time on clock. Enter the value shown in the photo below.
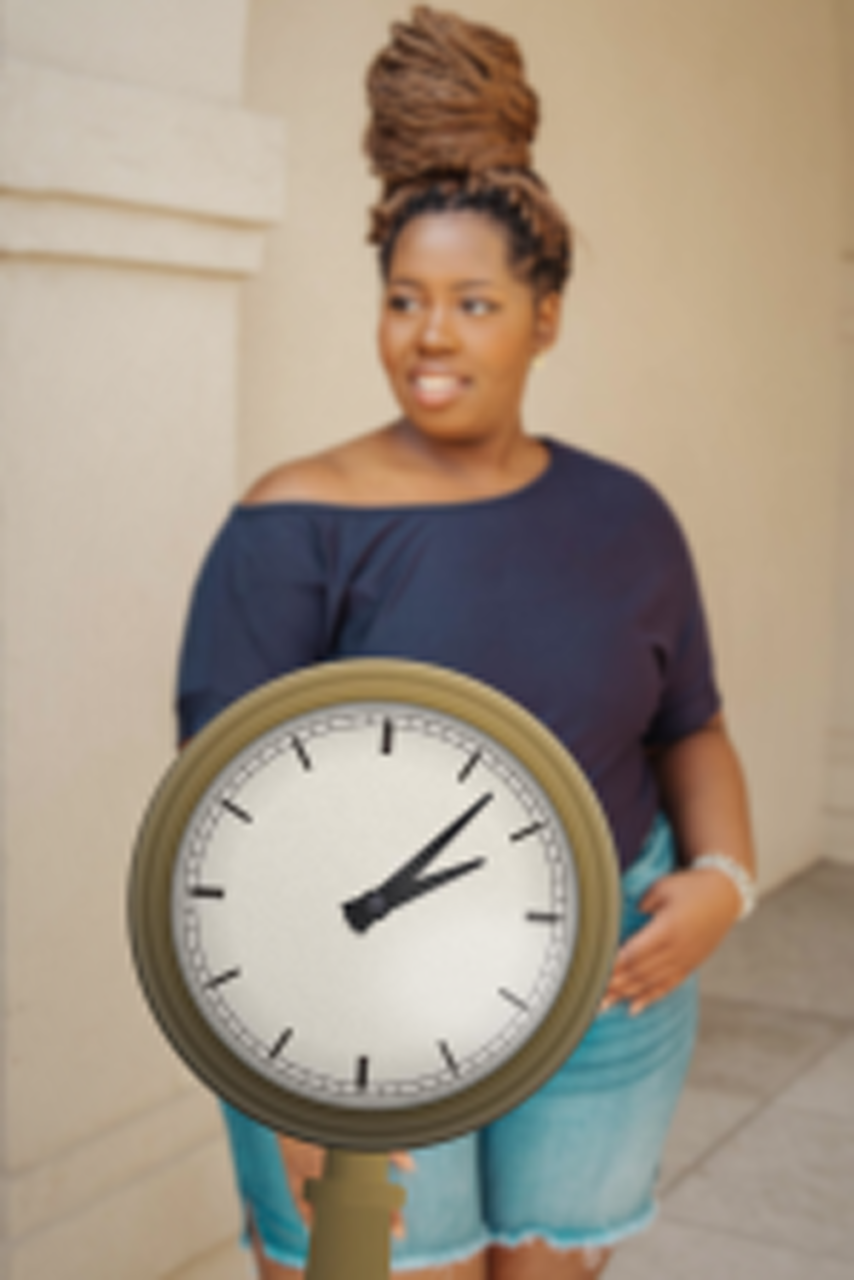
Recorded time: 2:07
